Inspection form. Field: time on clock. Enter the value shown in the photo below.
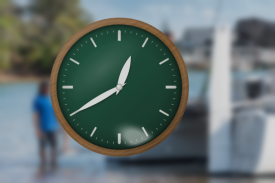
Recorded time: 12:40
